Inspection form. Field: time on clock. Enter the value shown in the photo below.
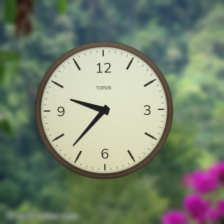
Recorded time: 9:37
